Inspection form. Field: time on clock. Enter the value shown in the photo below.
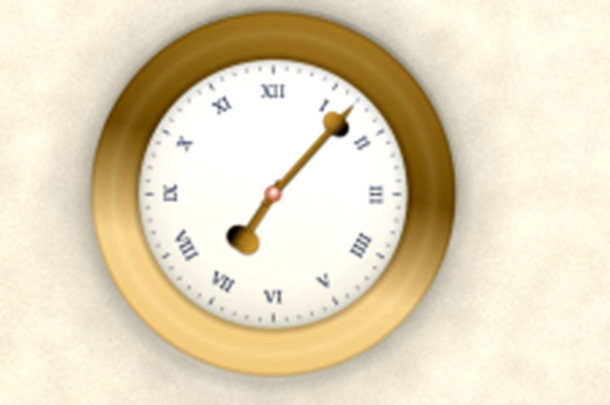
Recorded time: 7:07
